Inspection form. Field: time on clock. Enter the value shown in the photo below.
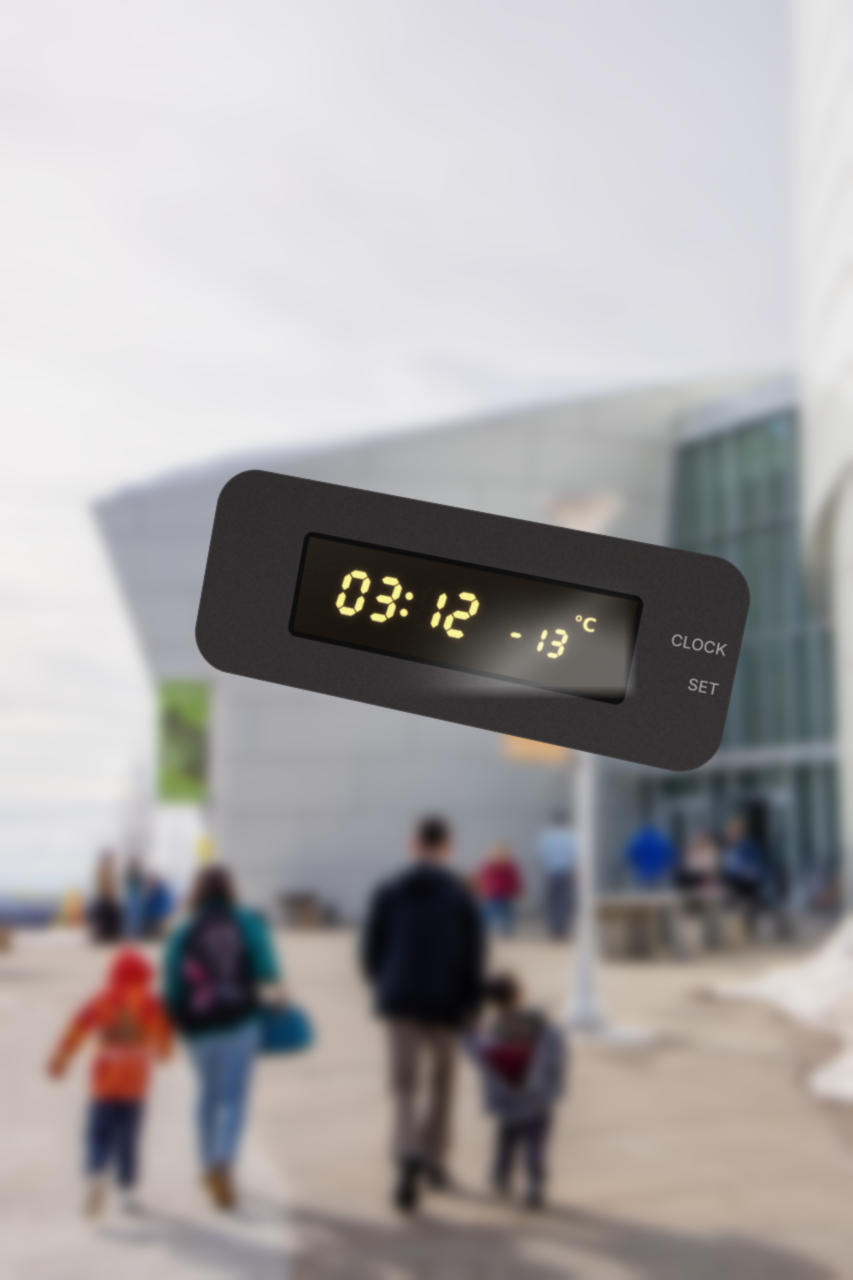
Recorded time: 3:12
